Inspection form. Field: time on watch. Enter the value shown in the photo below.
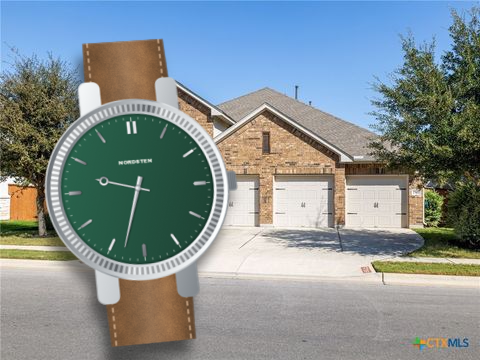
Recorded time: 9:33
